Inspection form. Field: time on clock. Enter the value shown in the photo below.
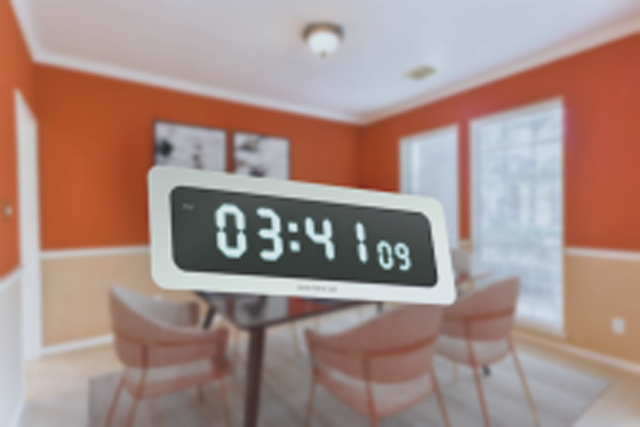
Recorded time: 3:41:09
